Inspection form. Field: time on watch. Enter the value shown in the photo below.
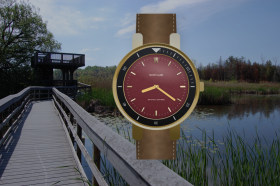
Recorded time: 8:21
